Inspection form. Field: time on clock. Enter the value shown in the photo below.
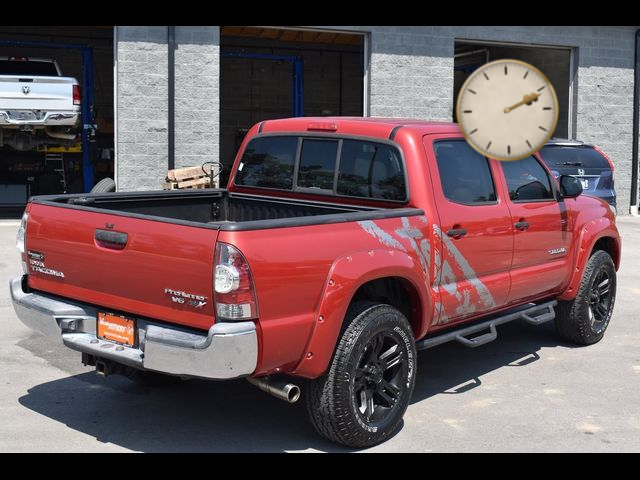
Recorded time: 2:11
